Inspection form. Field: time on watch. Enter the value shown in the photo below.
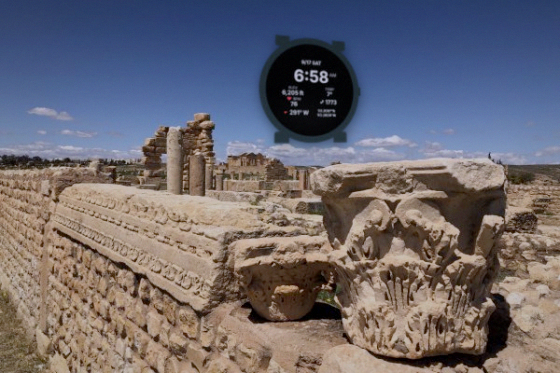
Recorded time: 6:58
